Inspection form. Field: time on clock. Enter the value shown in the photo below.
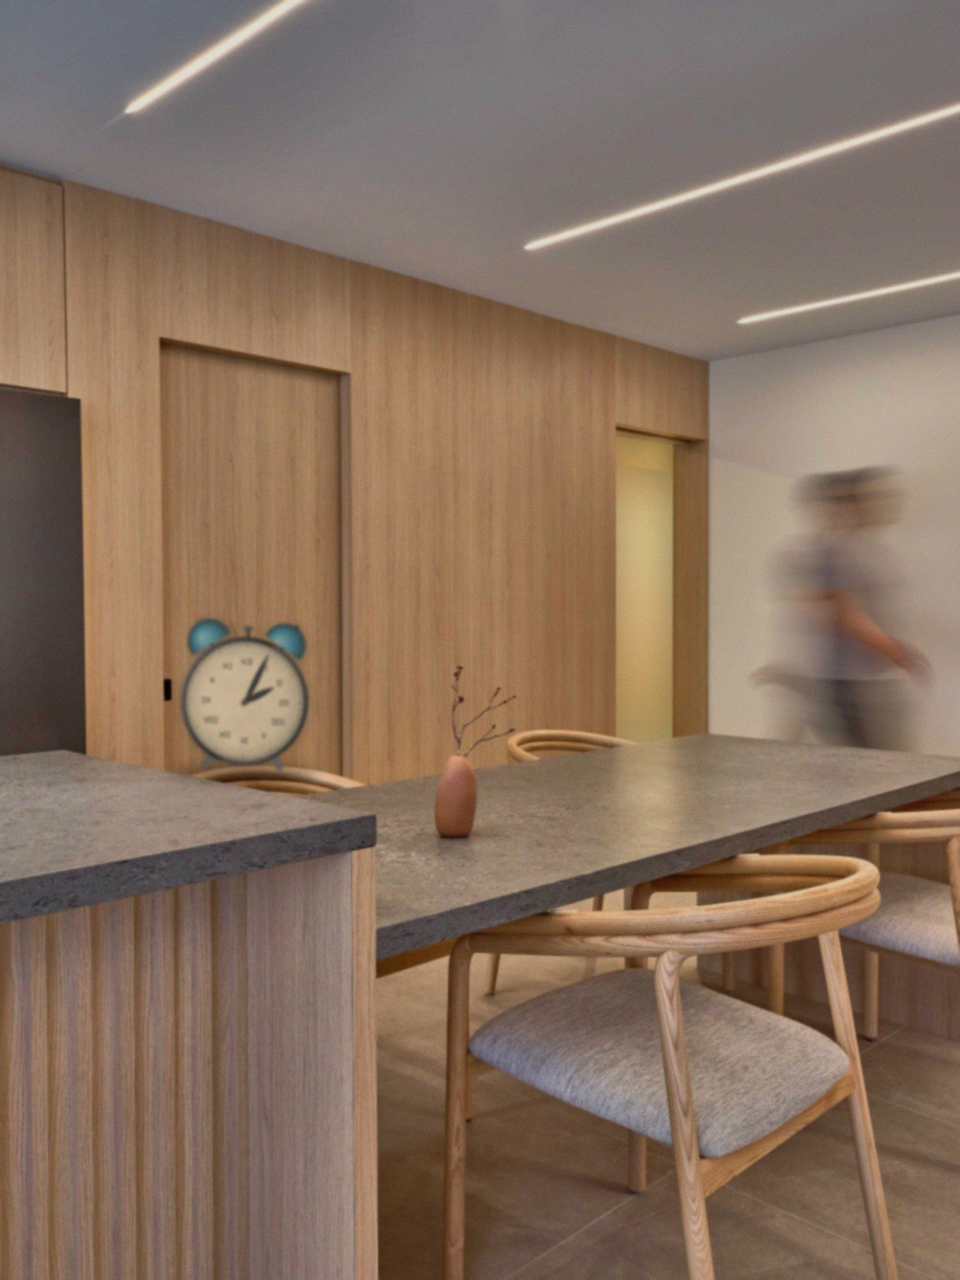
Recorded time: 2:04
